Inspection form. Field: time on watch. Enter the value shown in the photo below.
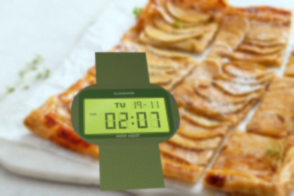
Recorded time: 2:07
